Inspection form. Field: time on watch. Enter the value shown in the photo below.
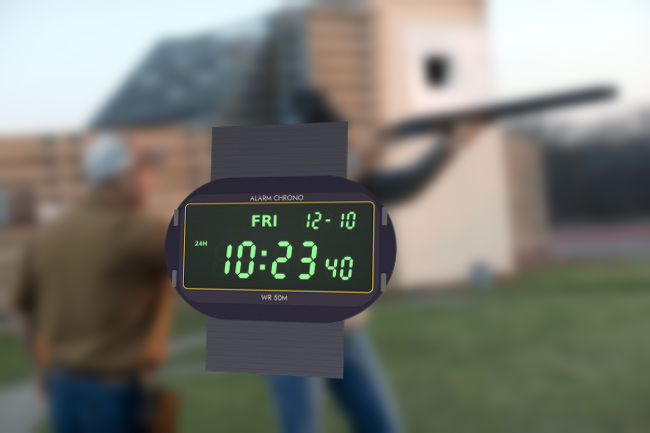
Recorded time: 10:23:40
